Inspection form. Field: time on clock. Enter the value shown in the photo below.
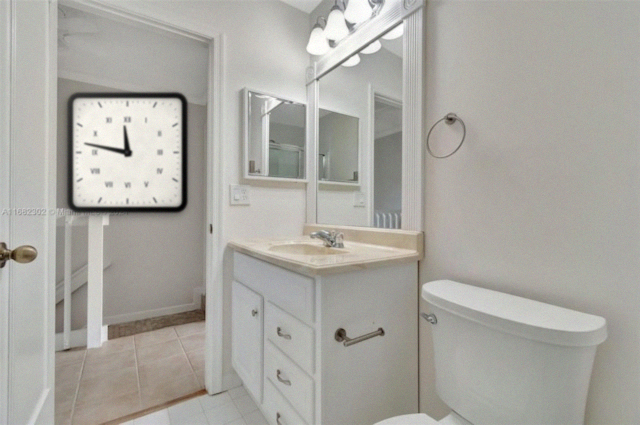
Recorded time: 11:47
